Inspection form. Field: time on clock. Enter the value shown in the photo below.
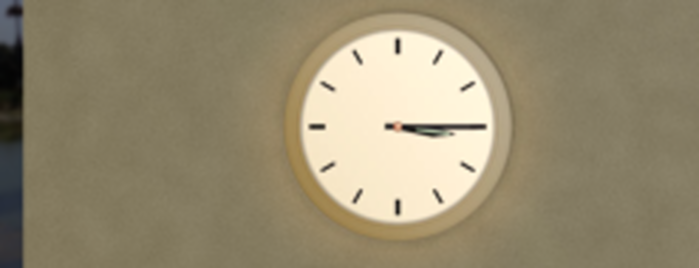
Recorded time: 3:15
